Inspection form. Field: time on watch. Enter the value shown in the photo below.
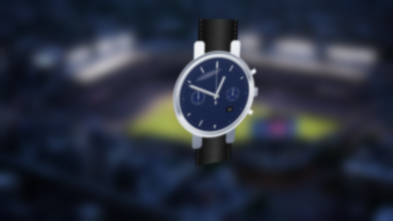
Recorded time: 12:49
